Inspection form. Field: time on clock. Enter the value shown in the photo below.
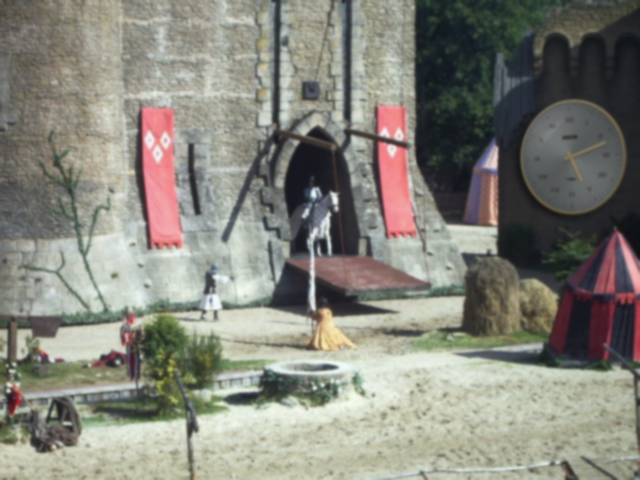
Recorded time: 5:12
